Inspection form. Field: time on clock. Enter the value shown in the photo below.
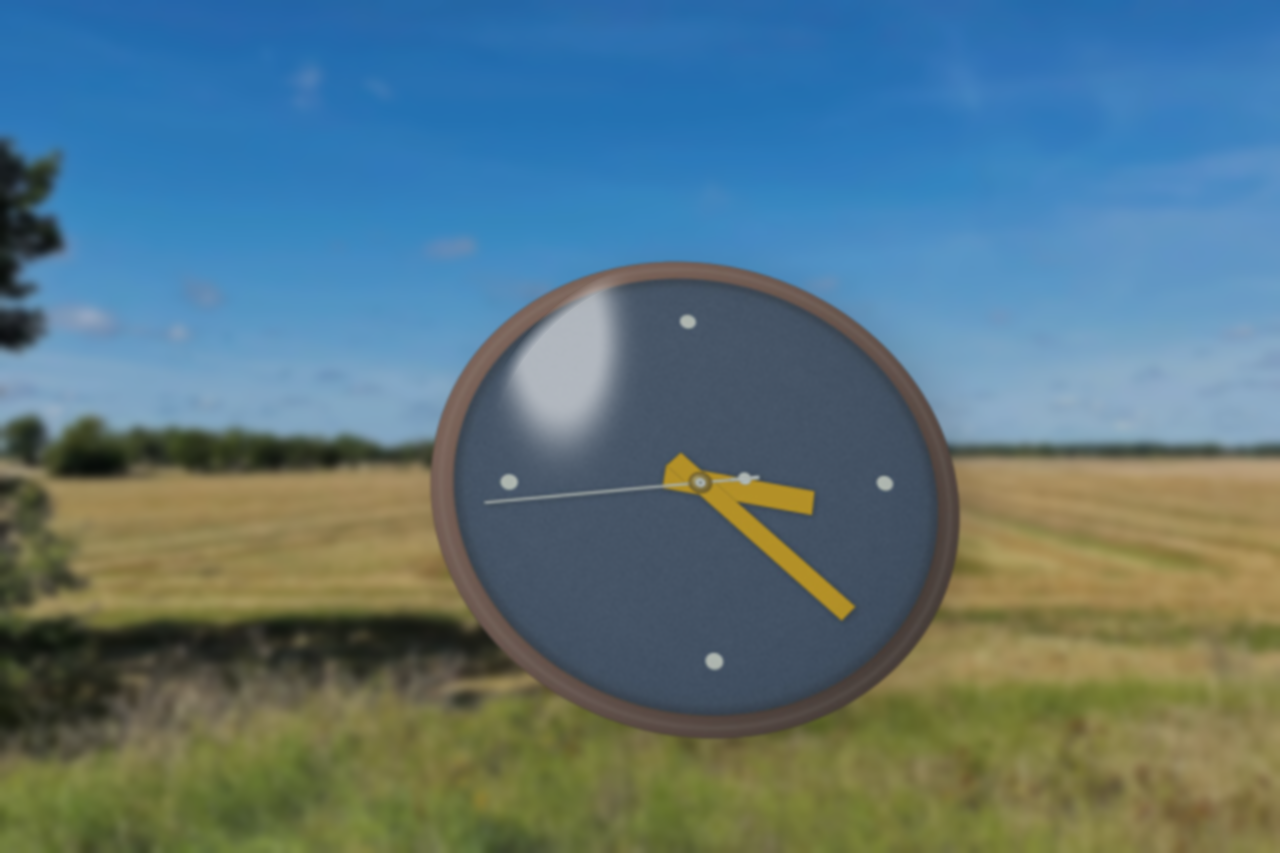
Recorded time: 3:22:44
